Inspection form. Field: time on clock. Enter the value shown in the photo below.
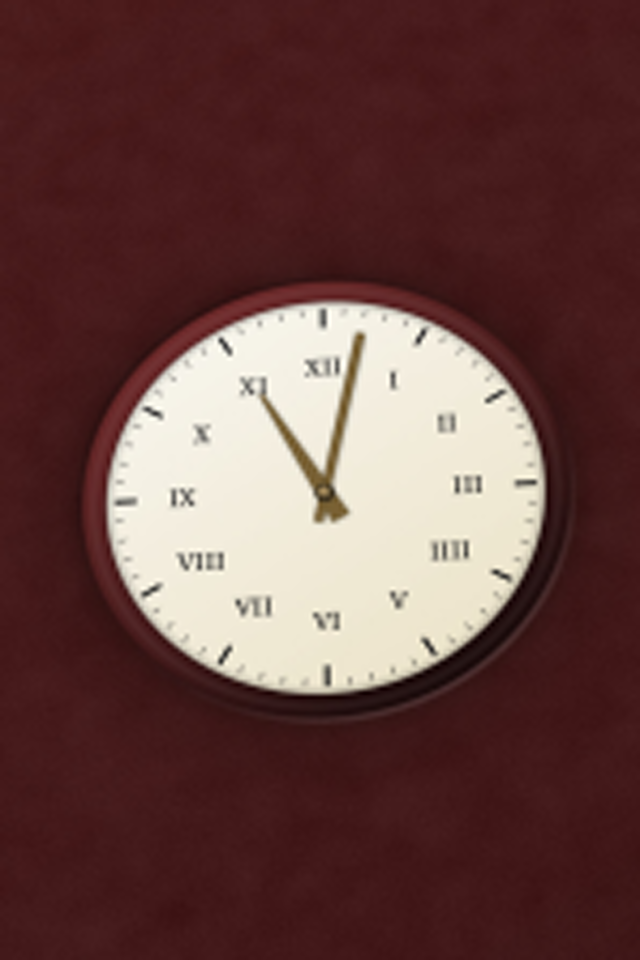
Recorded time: 11:02
